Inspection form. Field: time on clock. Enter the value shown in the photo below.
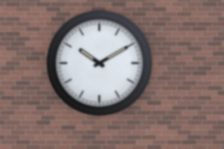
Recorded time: 10:10
